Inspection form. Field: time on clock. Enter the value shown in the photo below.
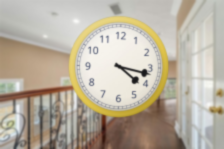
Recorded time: 4:17
